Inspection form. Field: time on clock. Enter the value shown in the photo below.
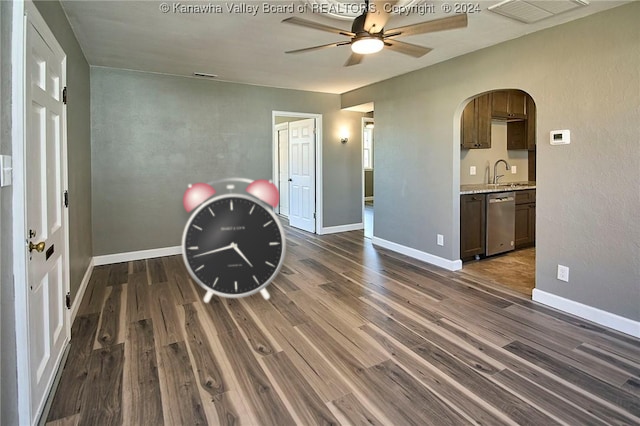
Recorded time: 4:43
